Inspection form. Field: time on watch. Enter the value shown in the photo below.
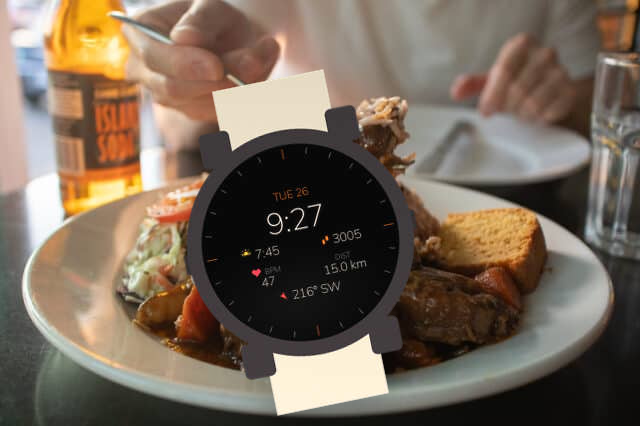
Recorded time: 9:27
